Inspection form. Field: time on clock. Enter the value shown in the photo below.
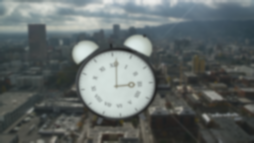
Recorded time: 3:01
